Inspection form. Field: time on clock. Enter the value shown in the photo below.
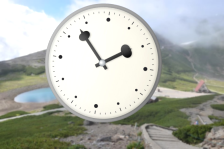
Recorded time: 1:53
